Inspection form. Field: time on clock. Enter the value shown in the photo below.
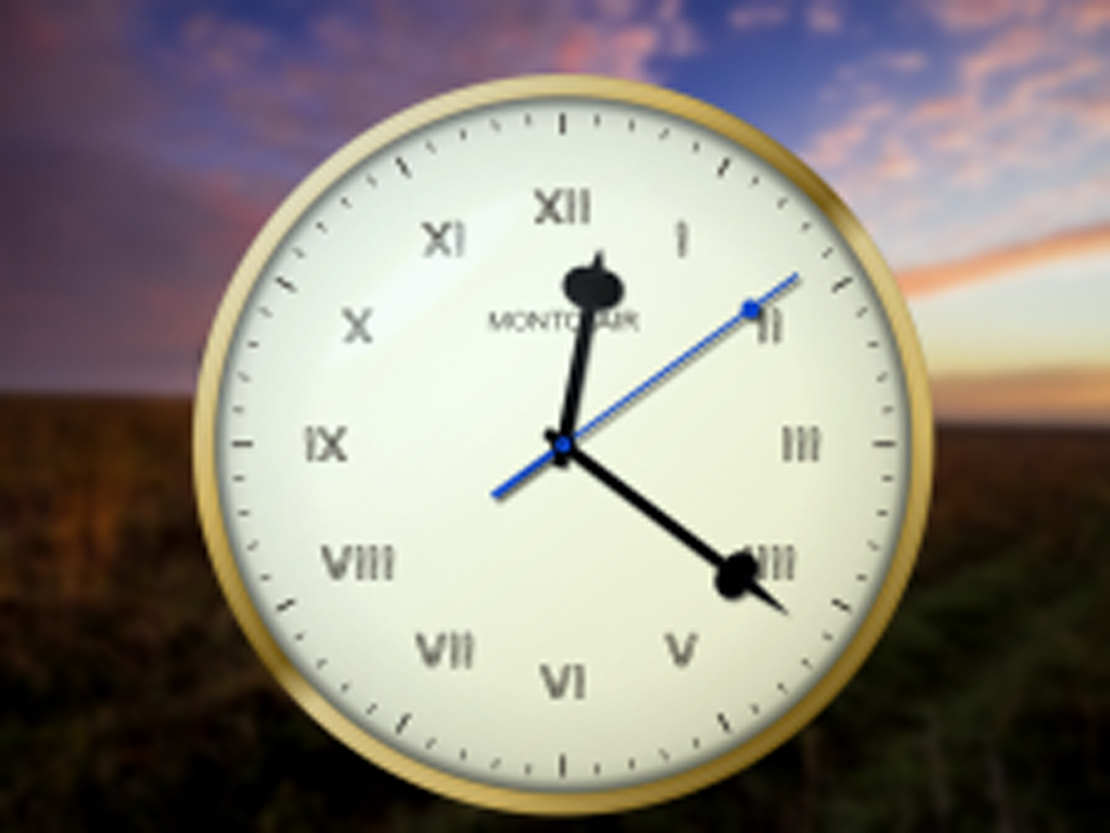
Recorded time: 12:21:09
